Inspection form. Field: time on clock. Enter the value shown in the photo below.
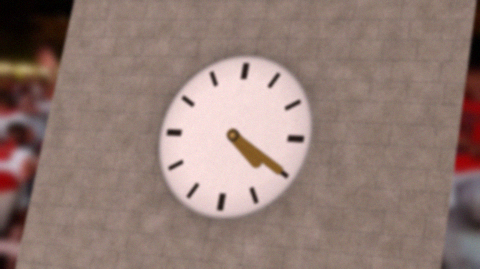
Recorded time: 4:20
